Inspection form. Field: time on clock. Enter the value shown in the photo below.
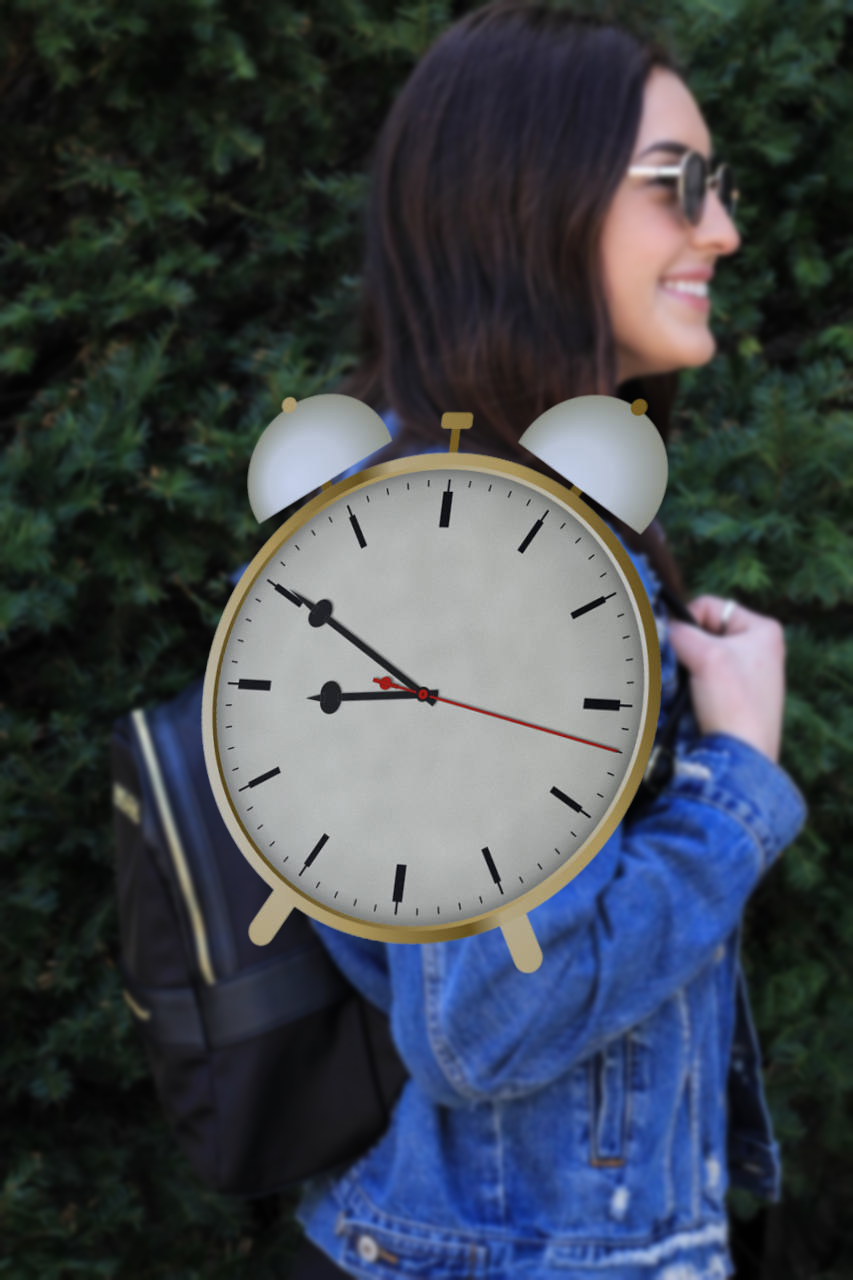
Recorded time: 8:50:17
